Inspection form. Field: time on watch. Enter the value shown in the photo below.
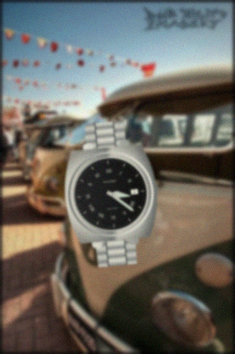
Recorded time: 3:22
